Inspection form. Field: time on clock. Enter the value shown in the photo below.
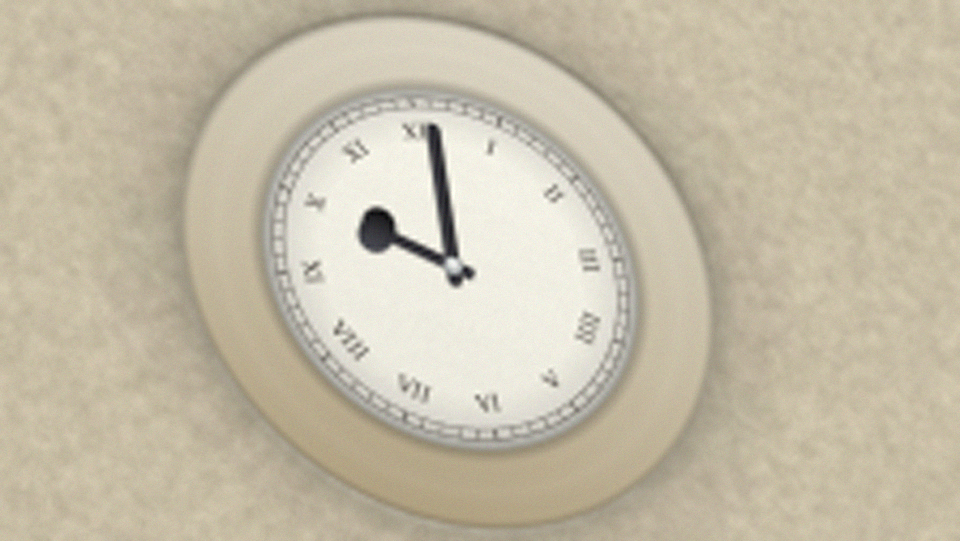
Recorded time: 10:01
